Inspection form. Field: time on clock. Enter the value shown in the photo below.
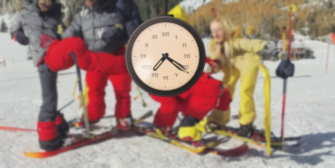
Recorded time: 7:21
